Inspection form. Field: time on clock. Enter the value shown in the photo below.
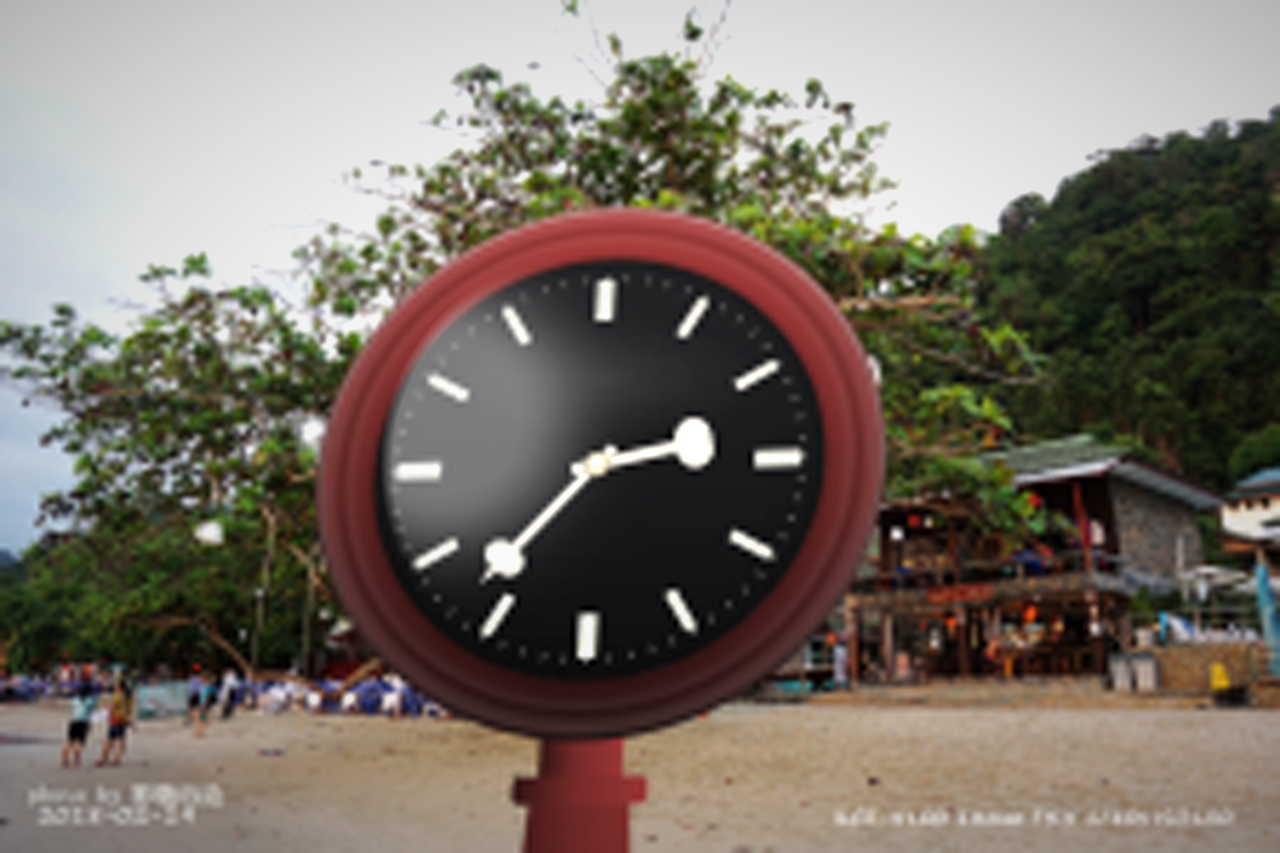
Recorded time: 2:37
